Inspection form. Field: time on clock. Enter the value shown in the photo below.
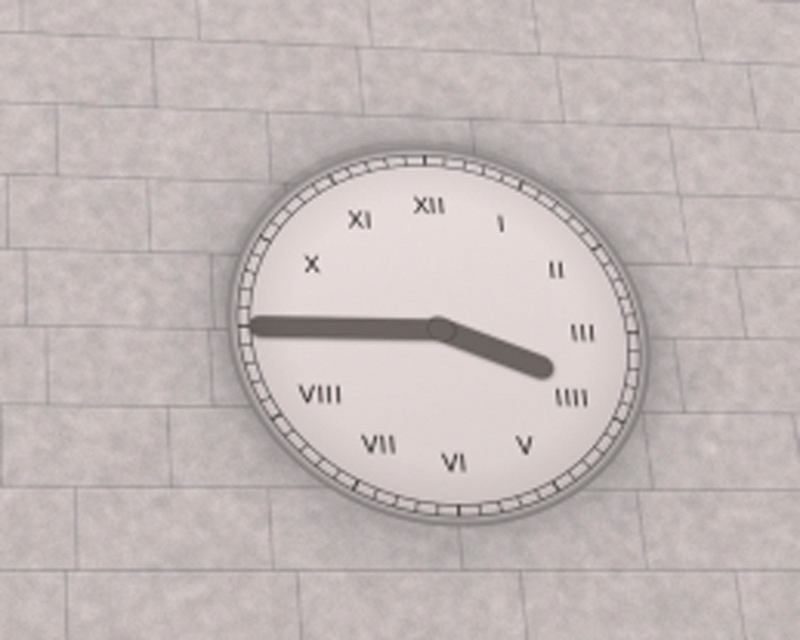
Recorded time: 3:45
